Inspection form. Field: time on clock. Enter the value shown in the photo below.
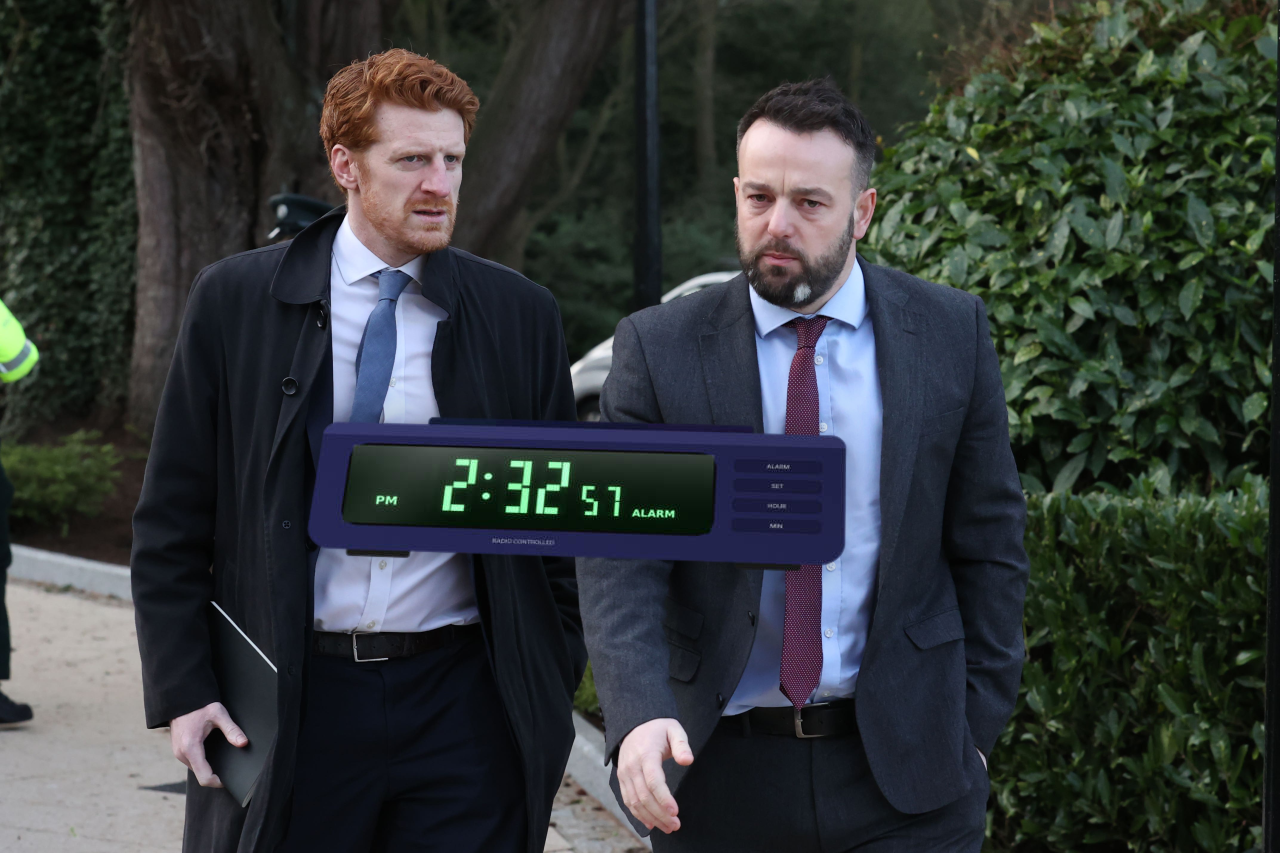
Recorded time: 2:32:57
